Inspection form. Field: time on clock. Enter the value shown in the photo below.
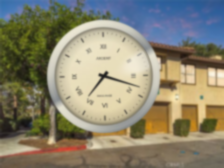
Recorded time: 7:18
